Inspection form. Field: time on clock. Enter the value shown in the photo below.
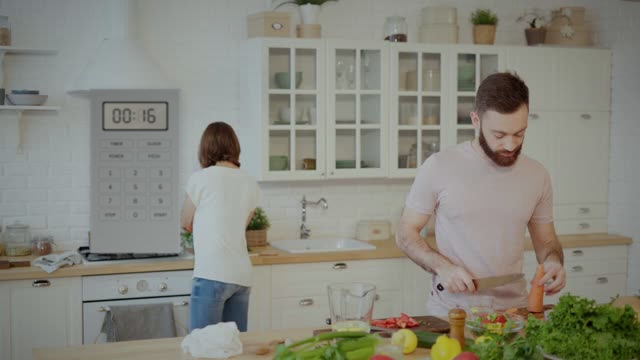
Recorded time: 0:16
